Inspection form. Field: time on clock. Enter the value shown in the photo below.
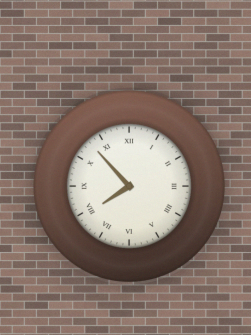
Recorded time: 7:53
